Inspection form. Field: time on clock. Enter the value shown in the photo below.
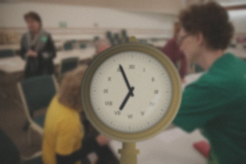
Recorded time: 6:56
